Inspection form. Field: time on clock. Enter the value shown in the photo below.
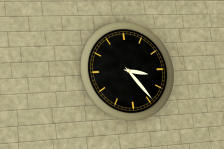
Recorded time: 3:24
